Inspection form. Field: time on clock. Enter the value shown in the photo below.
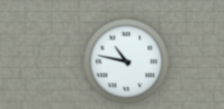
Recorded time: 10:47
